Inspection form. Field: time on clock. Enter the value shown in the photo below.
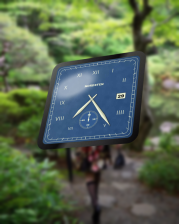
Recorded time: 7:24
